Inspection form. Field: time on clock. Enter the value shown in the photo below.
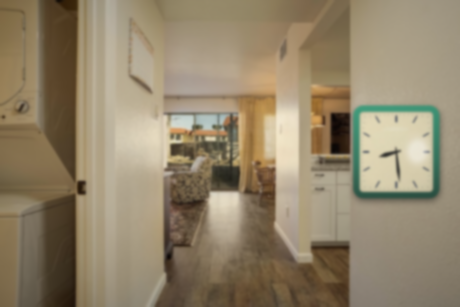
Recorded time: 8:29
